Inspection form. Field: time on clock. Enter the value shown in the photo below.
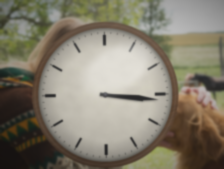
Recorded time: 3:16
